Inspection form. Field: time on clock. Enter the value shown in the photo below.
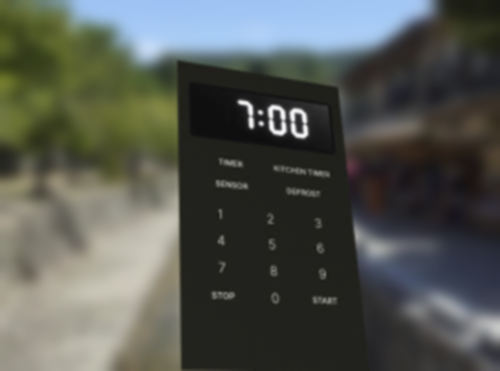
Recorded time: 7:00
